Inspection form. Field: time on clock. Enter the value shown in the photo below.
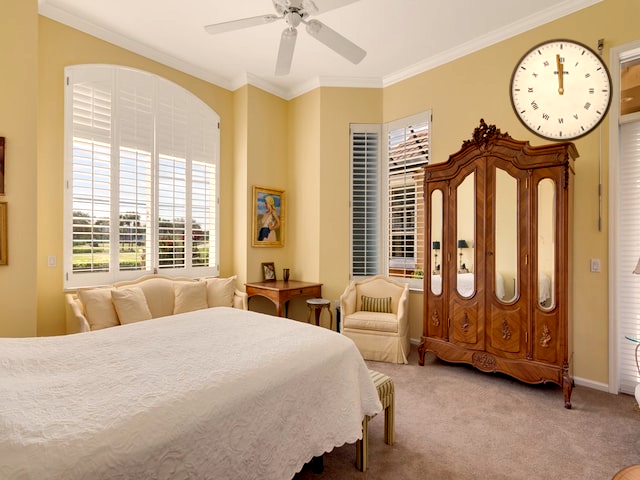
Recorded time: 11:59
